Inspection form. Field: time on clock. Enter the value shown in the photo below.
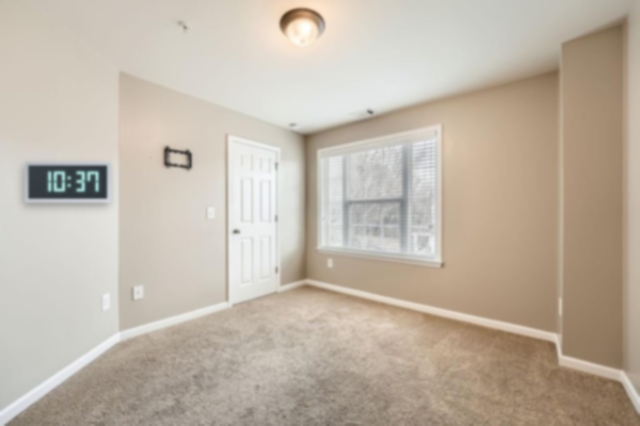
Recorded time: 10:37
